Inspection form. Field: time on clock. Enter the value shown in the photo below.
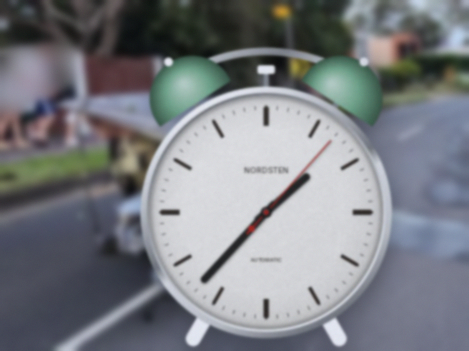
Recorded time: 1:37:07
